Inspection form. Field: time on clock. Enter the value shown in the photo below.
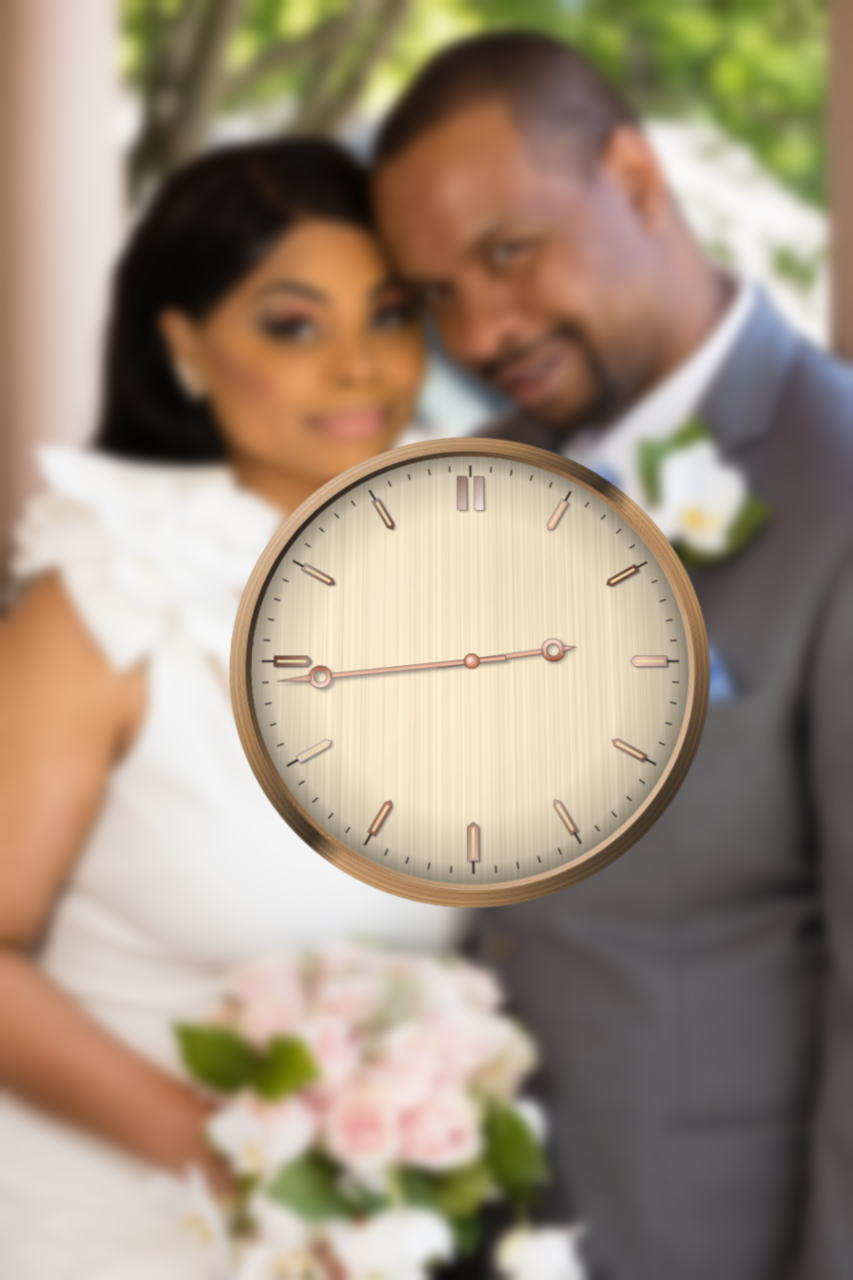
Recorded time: 2:44
